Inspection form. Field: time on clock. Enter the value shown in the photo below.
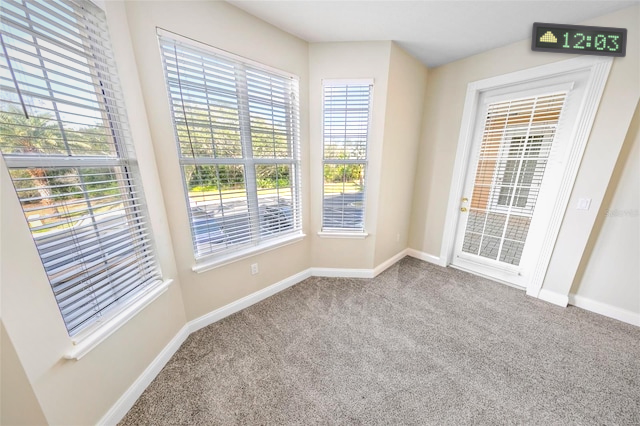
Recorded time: 12:03
